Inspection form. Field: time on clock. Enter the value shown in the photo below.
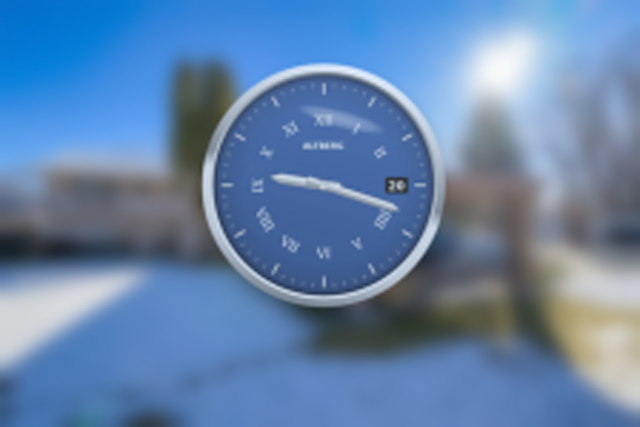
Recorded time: 9:18
